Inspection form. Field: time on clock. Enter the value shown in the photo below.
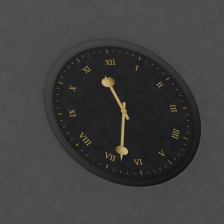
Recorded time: 11:33
